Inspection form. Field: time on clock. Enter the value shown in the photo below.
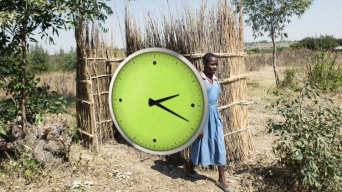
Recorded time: 2:19
